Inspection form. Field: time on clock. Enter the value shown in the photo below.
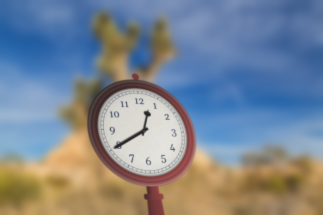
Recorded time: 12:40
